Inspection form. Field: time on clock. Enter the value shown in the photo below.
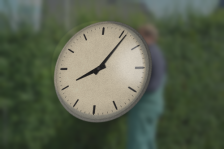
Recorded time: 8:06
